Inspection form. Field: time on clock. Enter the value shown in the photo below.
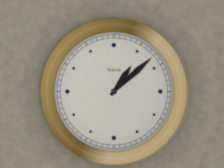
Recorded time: 1:08
